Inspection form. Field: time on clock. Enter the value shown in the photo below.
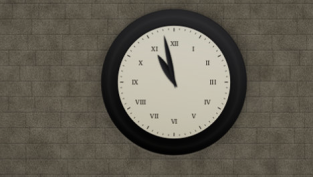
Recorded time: 10:58
